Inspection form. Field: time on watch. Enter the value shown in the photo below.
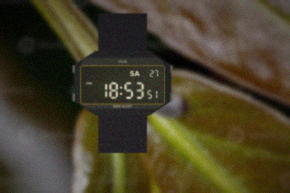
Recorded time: 18:53
